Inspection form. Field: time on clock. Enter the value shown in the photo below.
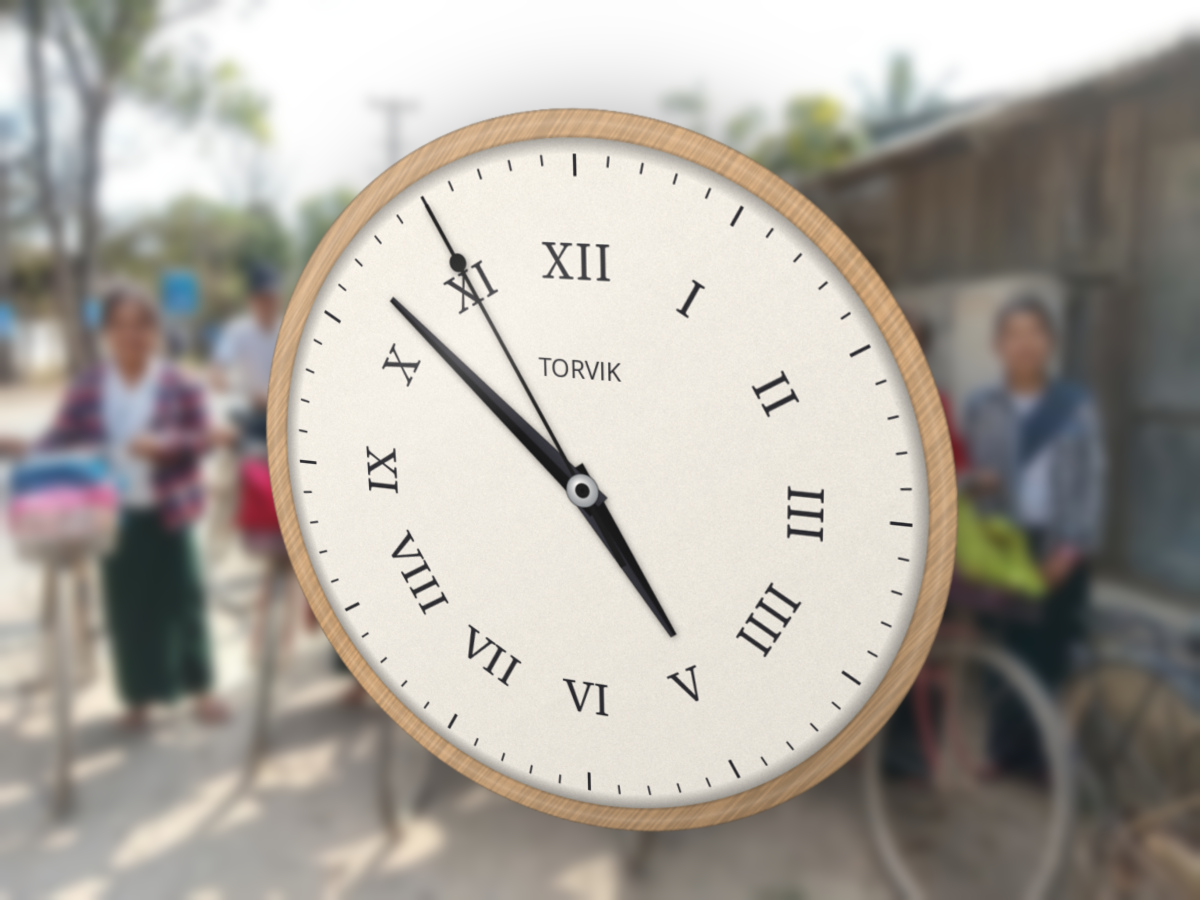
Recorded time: 4:51:55
